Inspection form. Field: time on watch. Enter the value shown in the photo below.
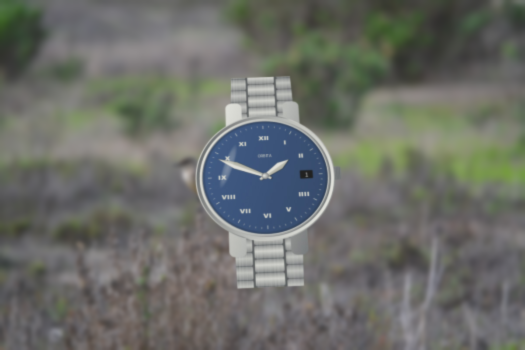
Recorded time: 1:49
